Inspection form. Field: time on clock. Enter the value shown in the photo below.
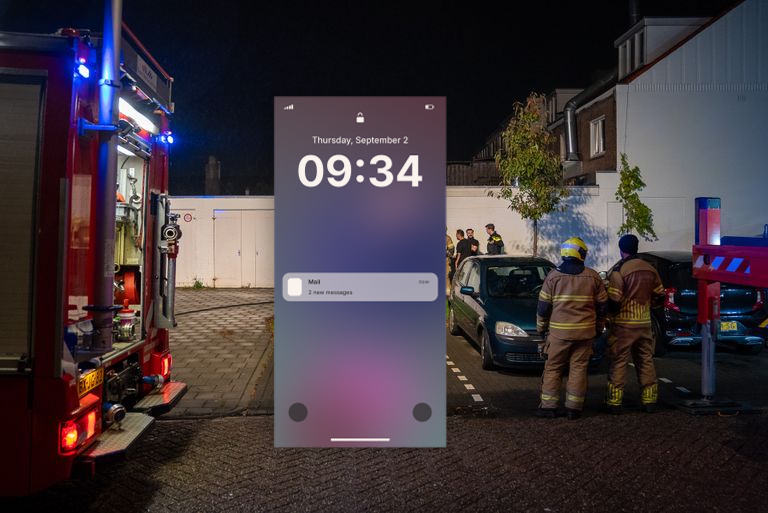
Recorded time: 9:34
